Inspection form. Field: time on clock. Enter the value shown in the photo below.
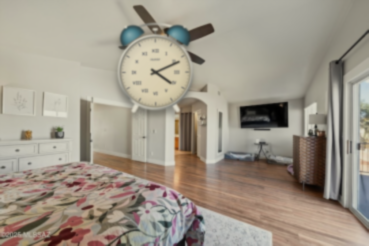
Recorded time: 4:11
